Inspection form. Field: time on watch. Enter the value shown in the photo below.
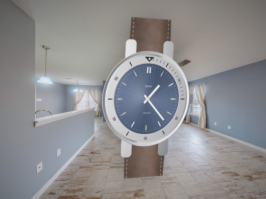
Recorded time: 1:23
